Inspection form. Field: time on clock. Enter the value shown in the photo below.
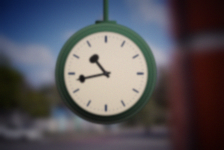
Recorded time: 10:43
